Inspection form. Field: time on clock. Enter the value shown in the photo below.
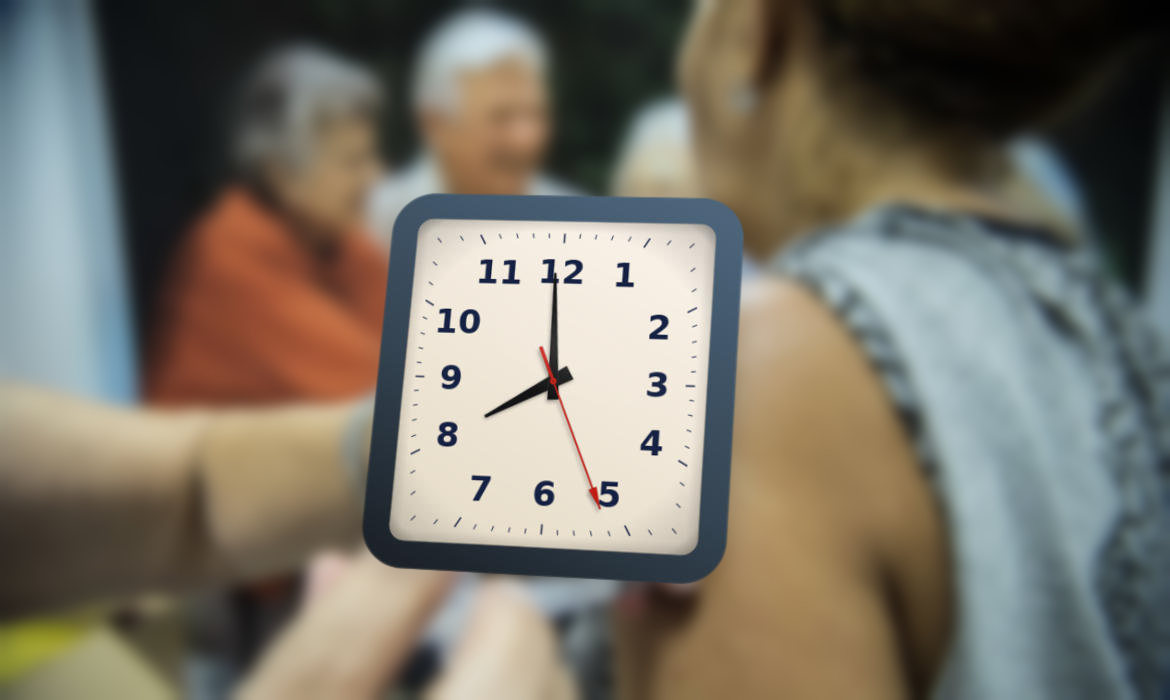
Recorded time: 7:59:26
